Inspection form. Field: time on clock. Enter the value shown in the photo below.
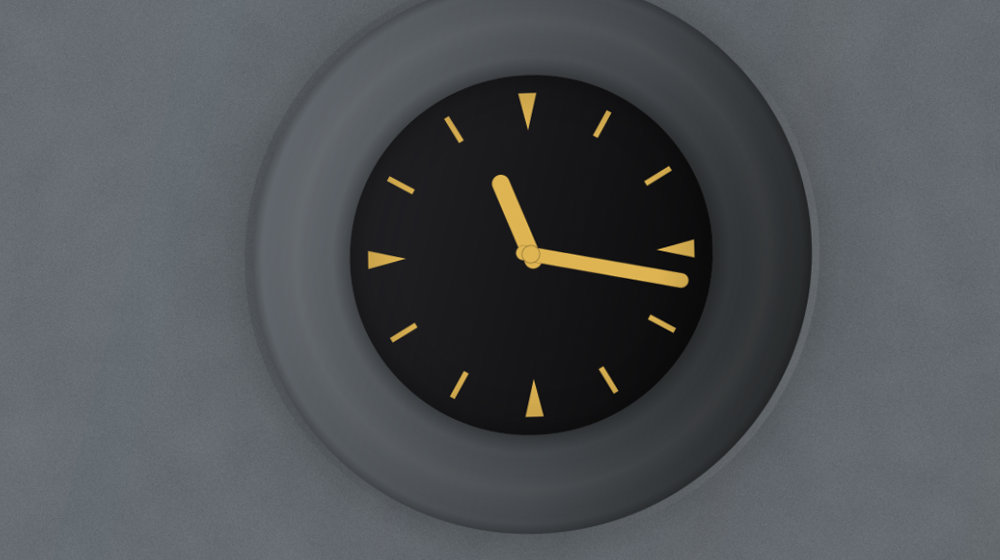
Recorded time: 11:17
